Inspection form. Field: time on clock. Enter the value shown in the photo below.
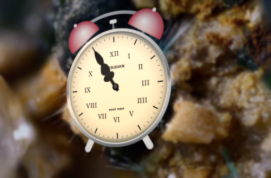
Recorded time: 10:55
